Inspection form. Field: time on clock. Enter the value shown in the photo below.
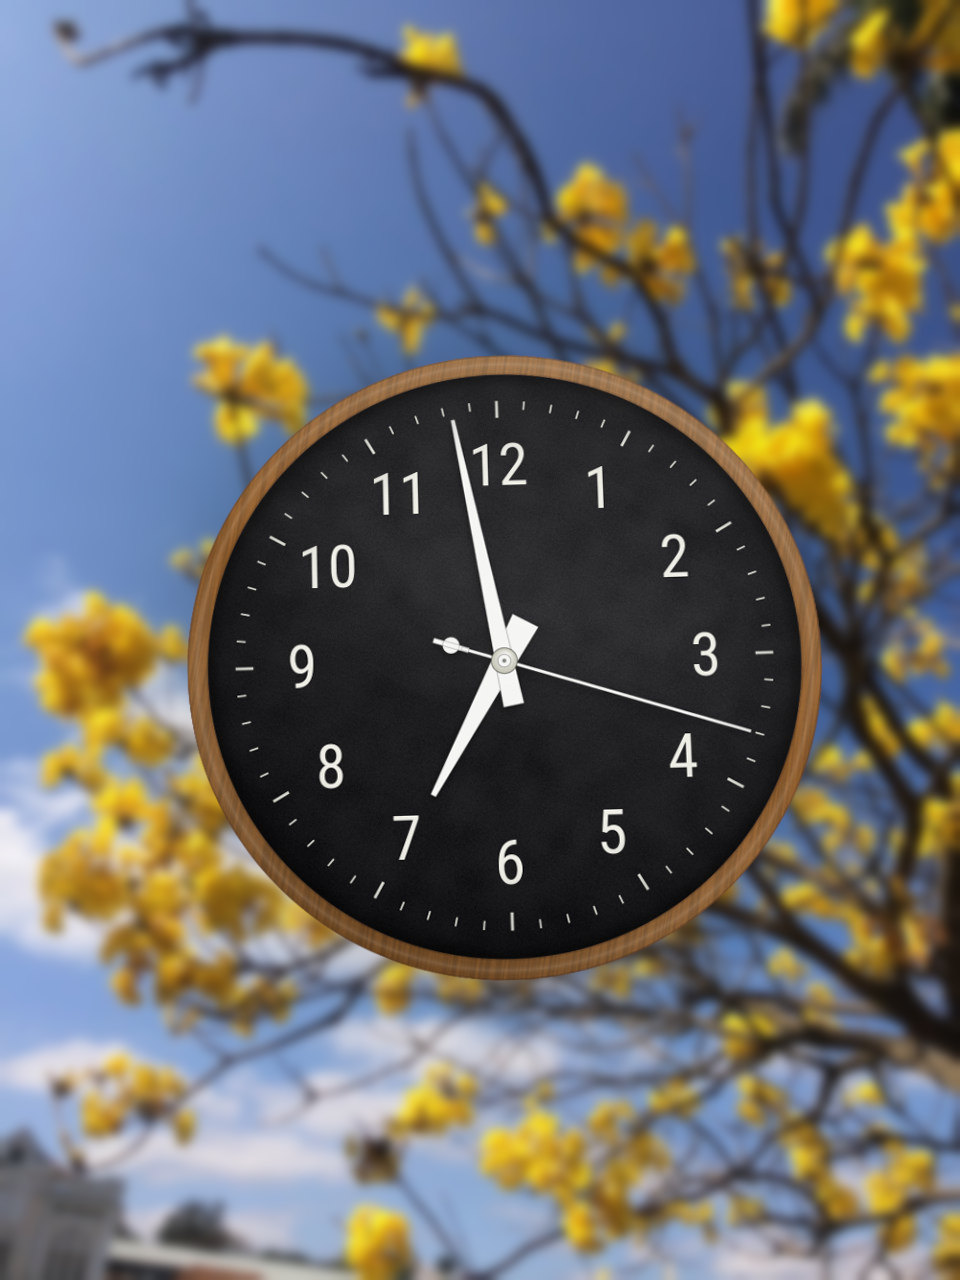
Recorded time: 6:58:18
